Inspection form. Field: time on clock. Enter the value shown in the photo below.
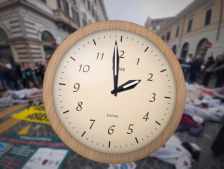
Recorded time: 1:59
